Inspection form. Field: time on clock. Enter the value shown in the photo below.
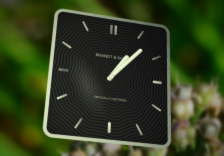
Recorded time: 1:07
